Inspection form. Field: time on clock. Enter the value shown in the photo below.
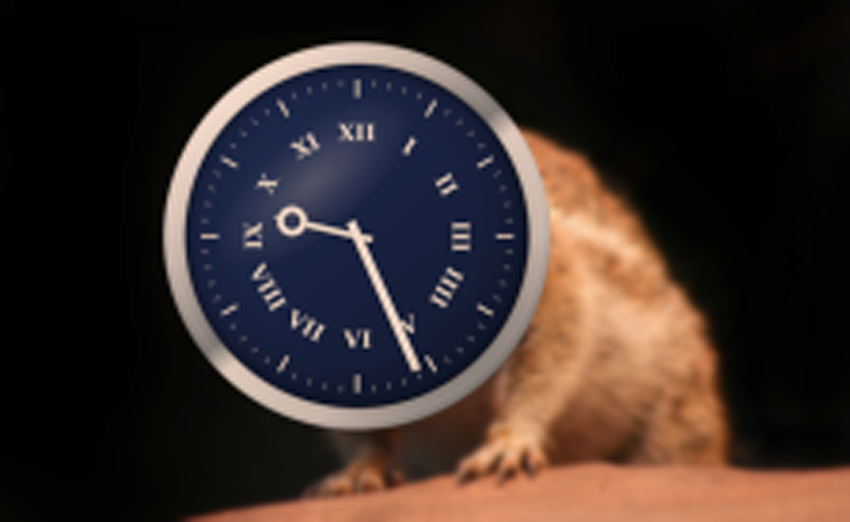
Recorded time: 9:26
